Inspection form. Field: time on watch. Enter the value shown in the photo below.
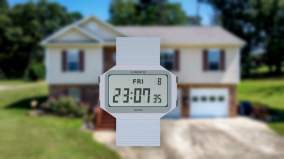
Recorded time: 23:07:35
